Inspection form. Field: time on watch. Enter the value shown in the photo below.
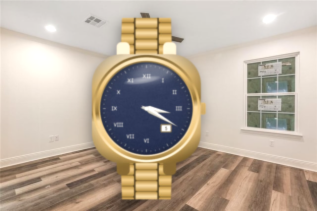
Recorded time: 3:20
